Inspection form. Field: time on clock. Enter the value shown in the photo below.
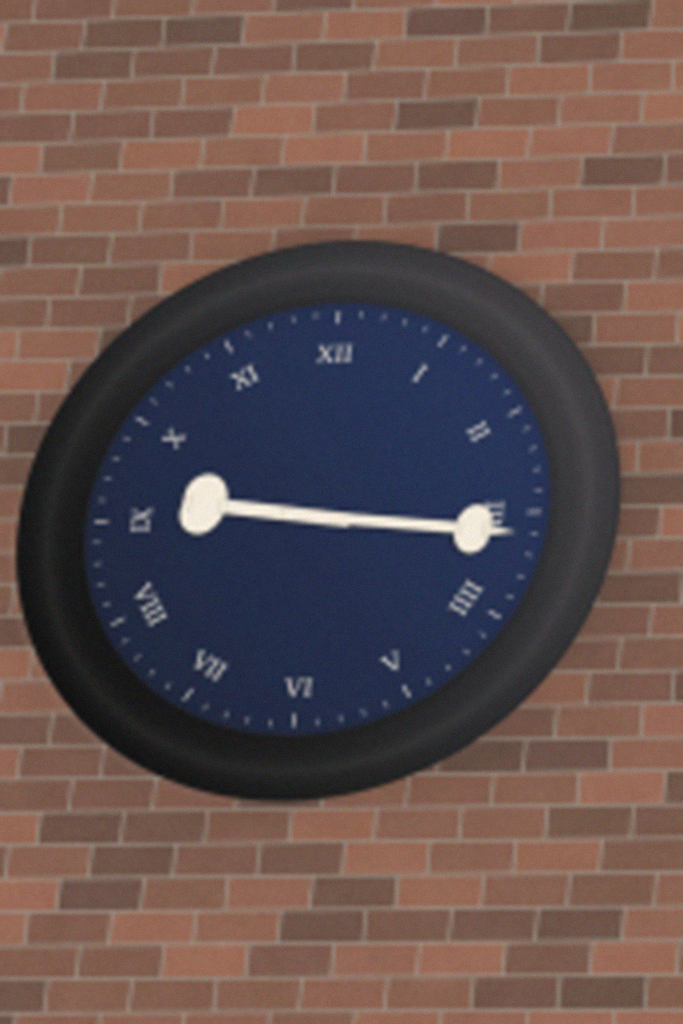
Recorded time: 9:16
